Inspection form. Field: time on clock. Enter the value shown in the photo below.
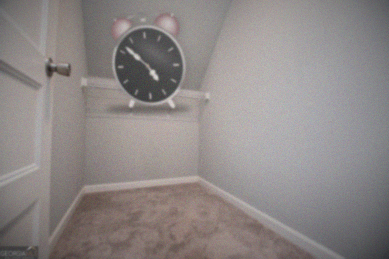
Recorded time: 4:52
